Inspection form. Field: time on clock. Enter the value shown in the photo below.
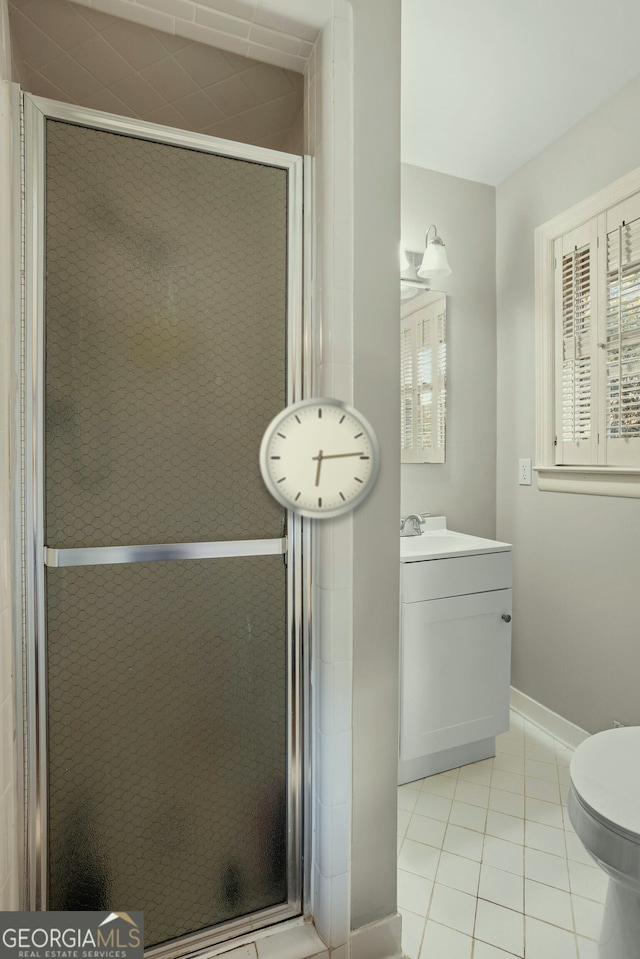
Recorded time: 6:14
